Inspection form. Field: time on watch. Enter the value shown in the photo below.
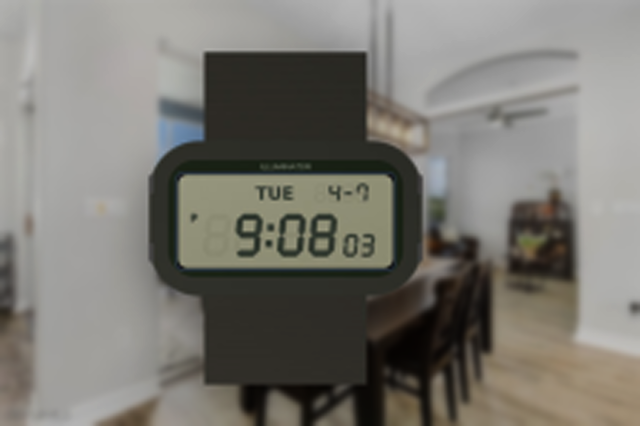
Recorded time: 9:08:03
